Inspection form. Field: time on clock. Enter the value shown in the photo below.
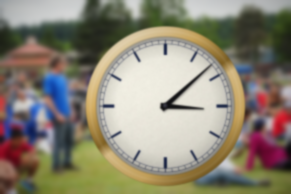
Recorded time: 3:08
